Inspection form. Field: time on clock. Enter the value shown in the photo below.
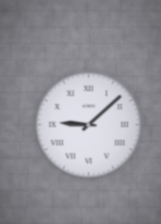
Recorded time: 9:08
